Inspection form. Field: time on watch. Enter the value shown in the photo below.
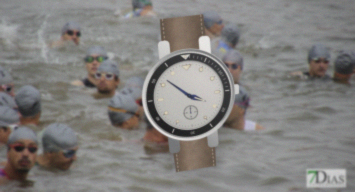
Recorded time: 3:52
